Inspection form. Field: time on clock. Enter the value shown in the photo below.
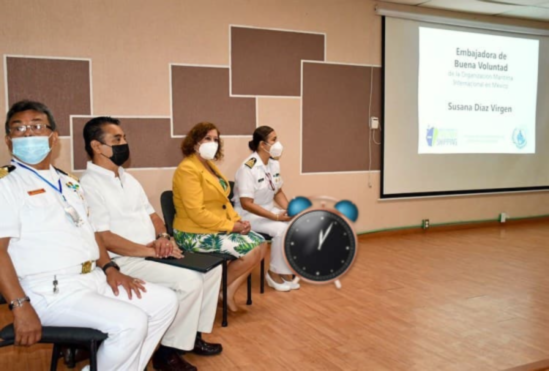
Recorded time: 12:04
